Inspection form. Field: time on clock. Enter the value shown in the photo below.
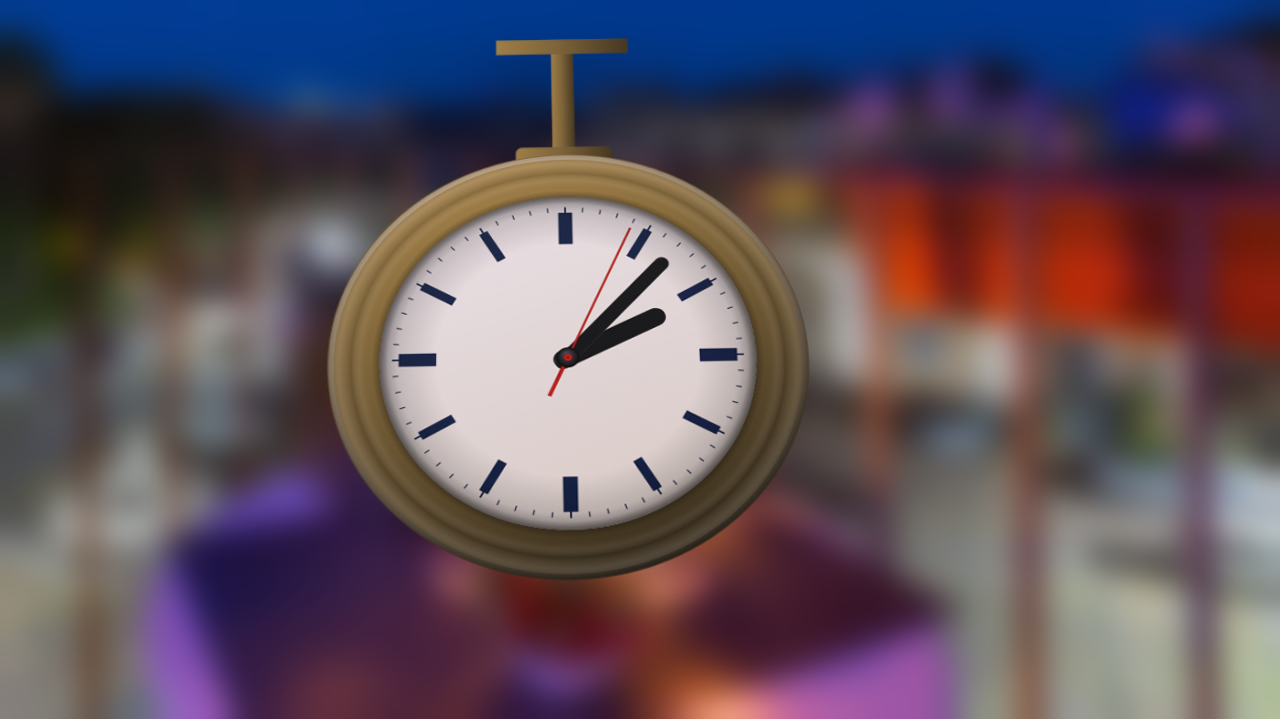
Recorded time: 2:07:04
